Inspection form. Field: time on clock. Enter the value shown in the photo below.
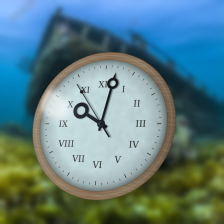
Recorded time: 10:01:54
